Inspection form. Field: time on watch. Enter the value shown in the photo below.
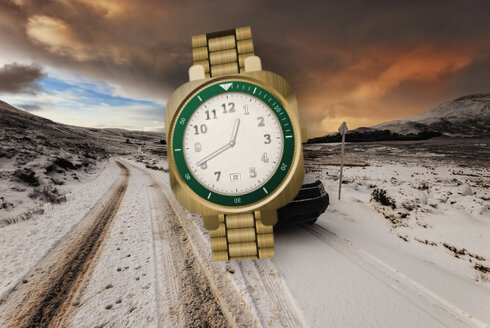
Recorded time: 12:41
